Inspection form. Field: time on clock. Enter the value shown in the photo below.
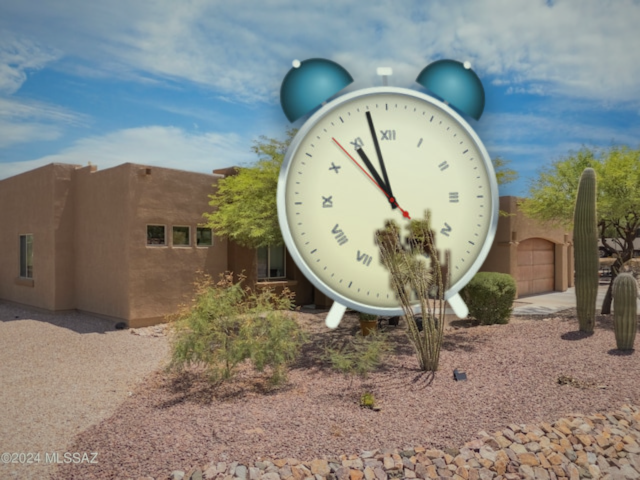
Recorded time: 10:57:53
